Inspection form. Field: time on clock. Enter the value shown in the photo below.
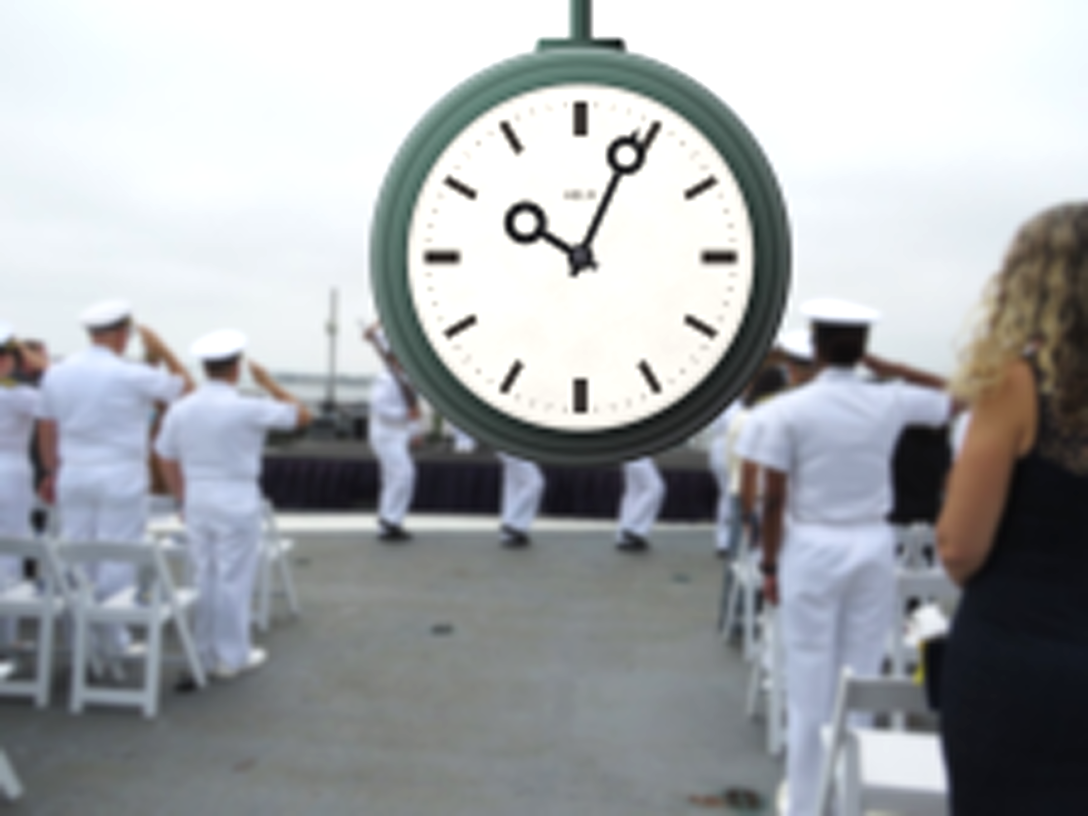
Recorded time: 10:04
